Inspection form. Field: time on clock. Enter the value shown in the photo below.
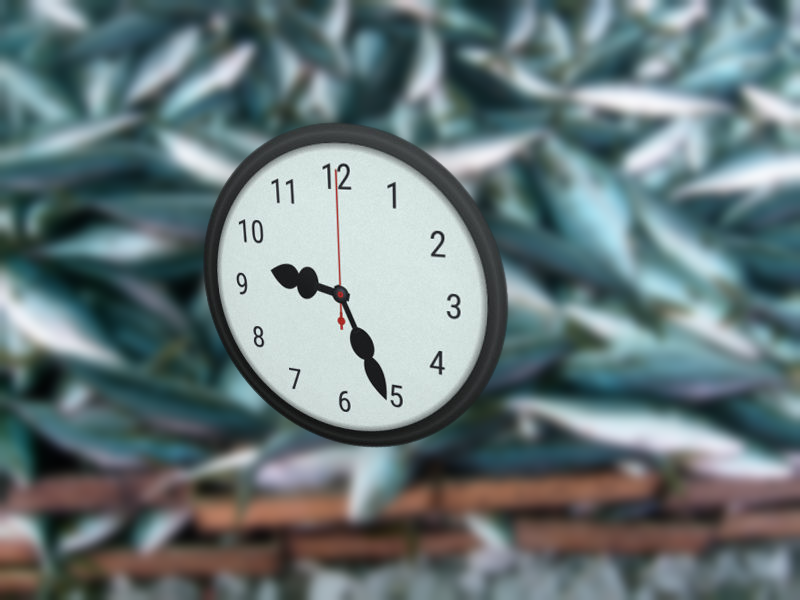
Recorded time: 9:26:00
